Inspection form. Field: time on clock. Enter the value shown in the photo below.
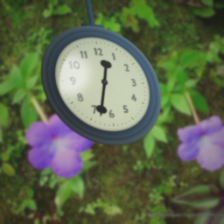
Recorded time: 12:33
